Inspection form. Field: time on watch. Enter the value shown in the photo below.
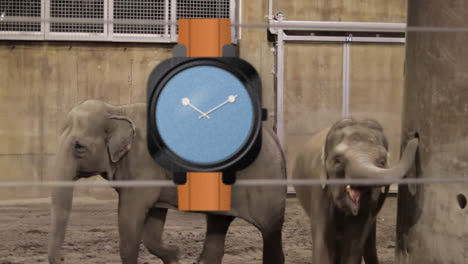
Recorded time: 10:10
